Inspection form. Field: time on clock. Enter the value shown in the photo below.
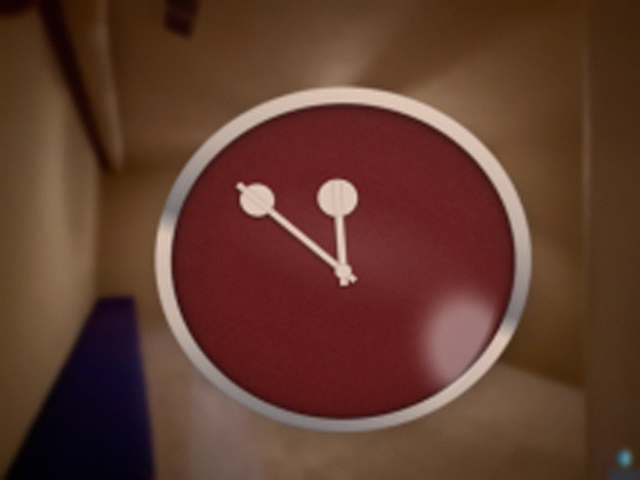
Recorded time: 11:52
